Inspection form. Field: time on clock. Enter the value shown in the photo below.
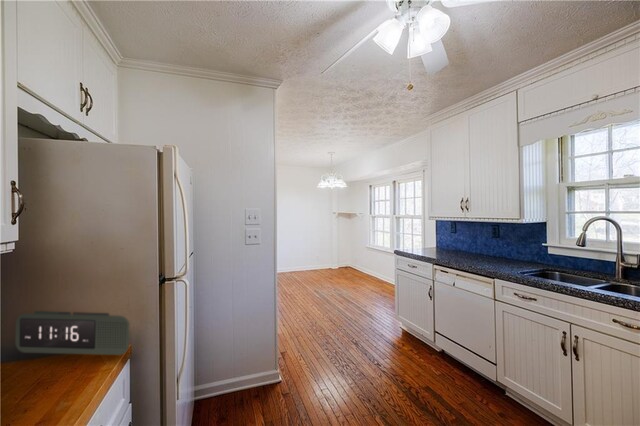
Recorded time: 11:16
